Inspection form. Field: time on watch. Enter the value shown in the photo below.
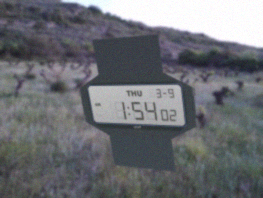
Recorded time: 1:54:02
